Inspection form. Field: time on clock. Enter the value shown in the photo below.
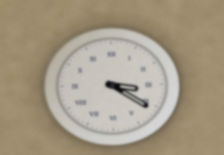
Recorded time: 3:21
